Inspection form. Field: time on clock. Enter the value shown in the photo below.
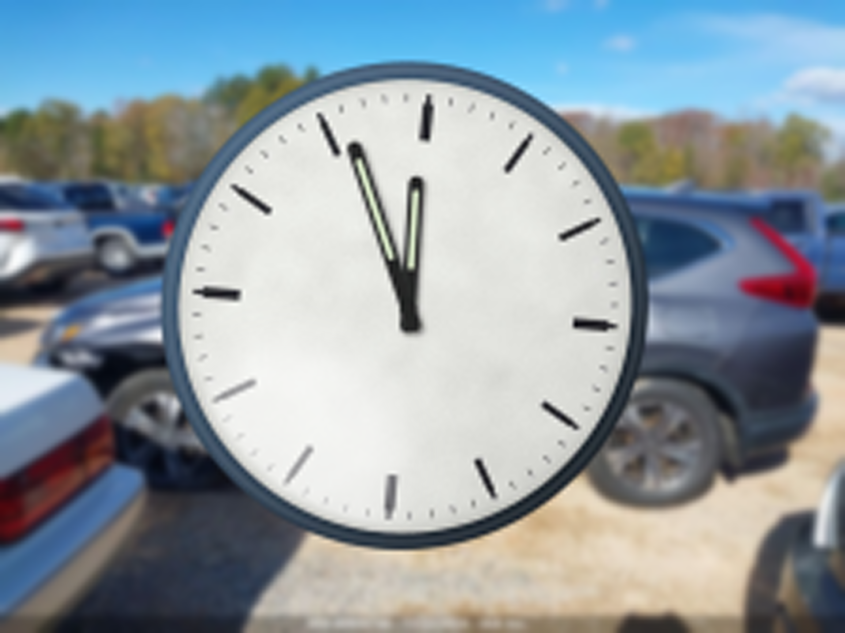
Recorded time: 11:56
